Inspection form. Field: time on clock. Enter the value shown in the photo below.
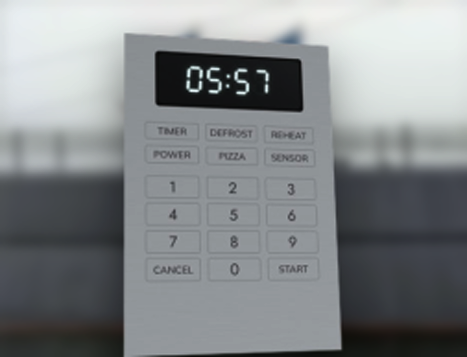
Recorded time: 5:57
